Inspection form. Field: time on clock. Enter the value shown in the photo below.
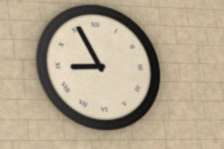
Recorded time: 8:56
